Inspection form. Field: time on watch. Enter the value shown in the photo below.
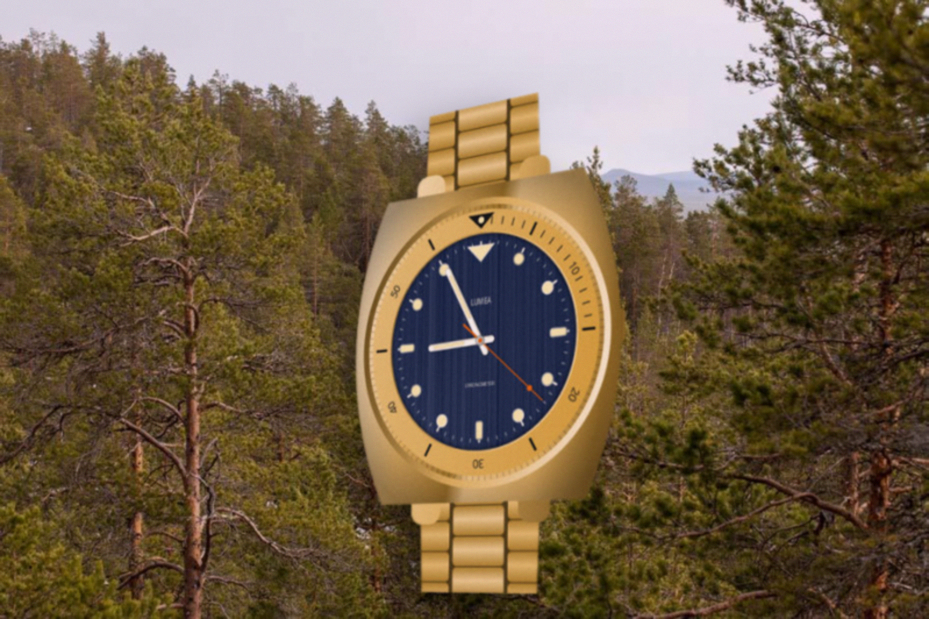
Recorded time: 8:55:22
